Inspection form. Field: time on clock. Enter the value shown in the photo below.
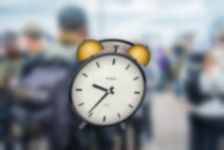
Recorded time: 9:36
